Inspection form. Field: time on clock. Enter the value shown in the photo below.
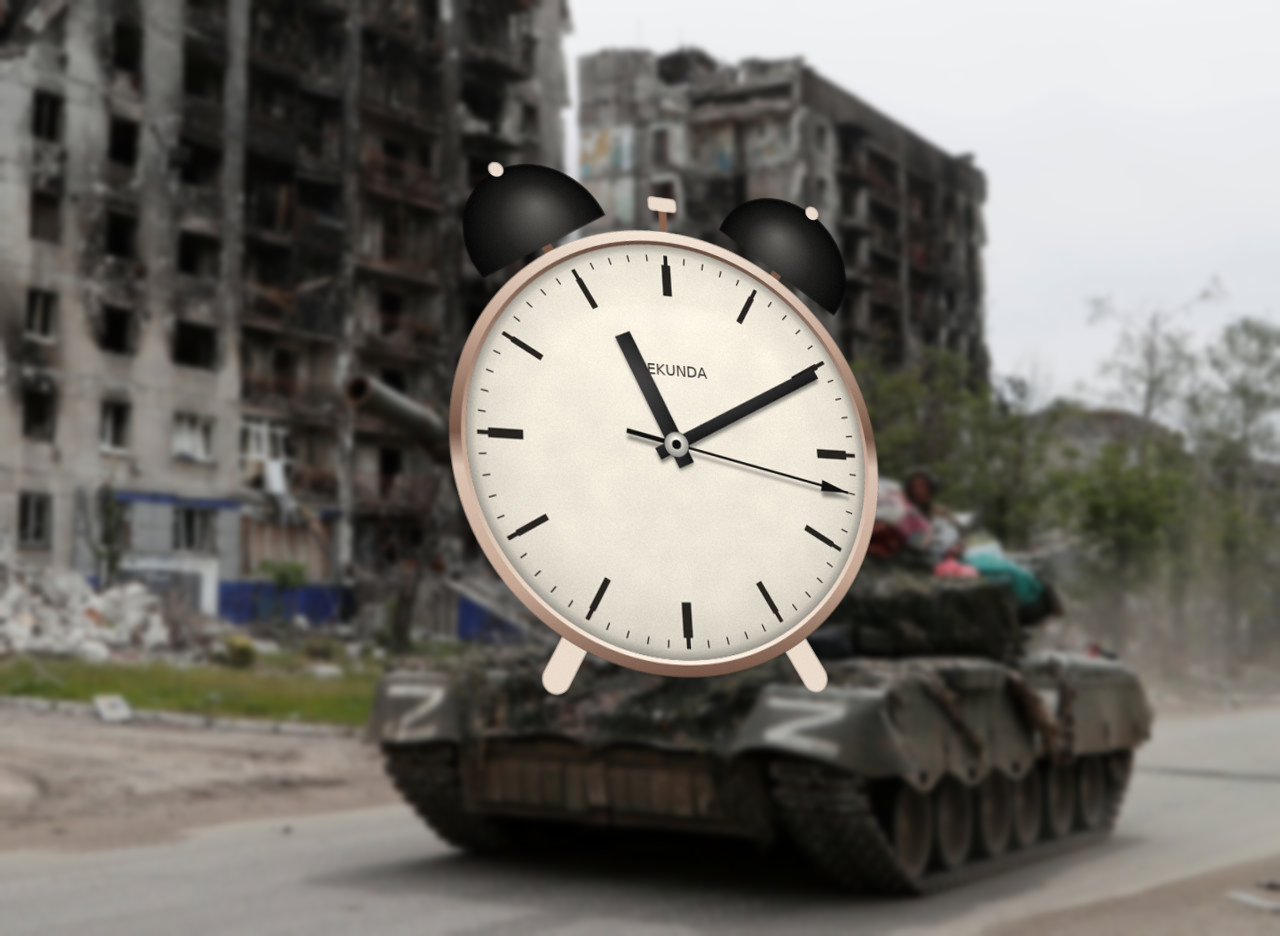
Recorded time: 11:10:17
